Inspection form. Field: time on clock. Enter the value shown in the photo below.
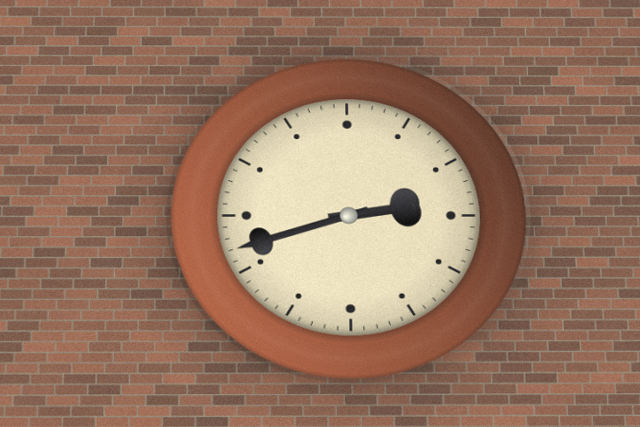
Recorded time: 2:42
